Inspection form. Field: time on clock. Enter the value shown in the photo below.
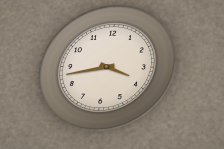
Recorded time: 3:43
